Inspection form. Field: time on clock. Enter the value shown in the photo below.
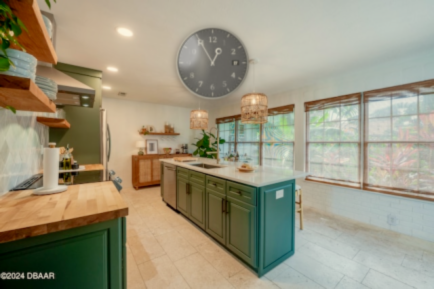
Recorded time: 12:55
